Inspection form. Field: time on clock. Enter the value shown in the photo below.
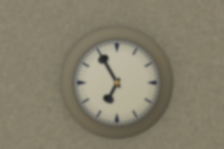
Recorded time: 6:55
